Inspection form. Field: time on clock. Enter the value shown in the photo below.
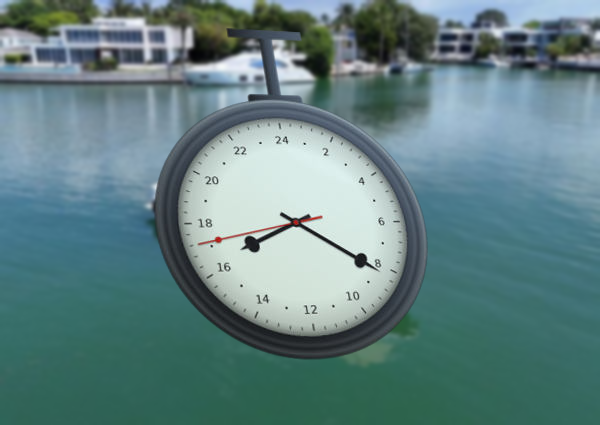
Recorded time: 16:20:43
